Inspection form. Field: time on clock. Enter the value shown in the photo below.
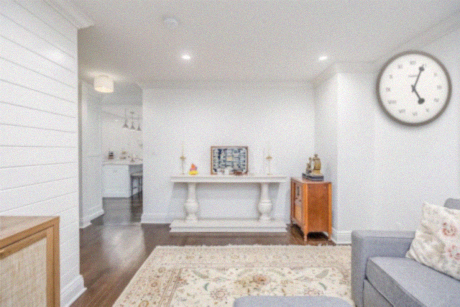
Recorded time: 5:04
